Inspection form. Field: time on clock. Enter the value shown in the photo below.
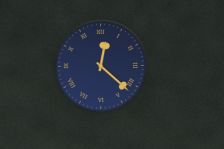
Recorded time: 12:22
